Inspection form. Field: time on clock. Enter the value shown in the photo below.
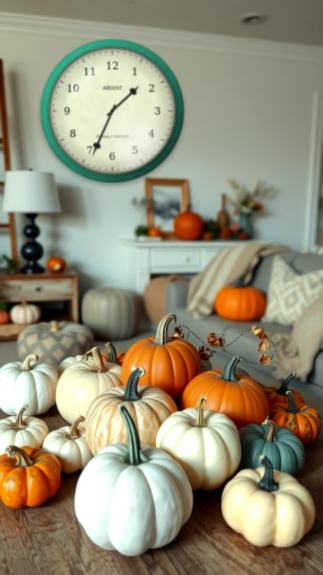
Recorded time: 1:34
